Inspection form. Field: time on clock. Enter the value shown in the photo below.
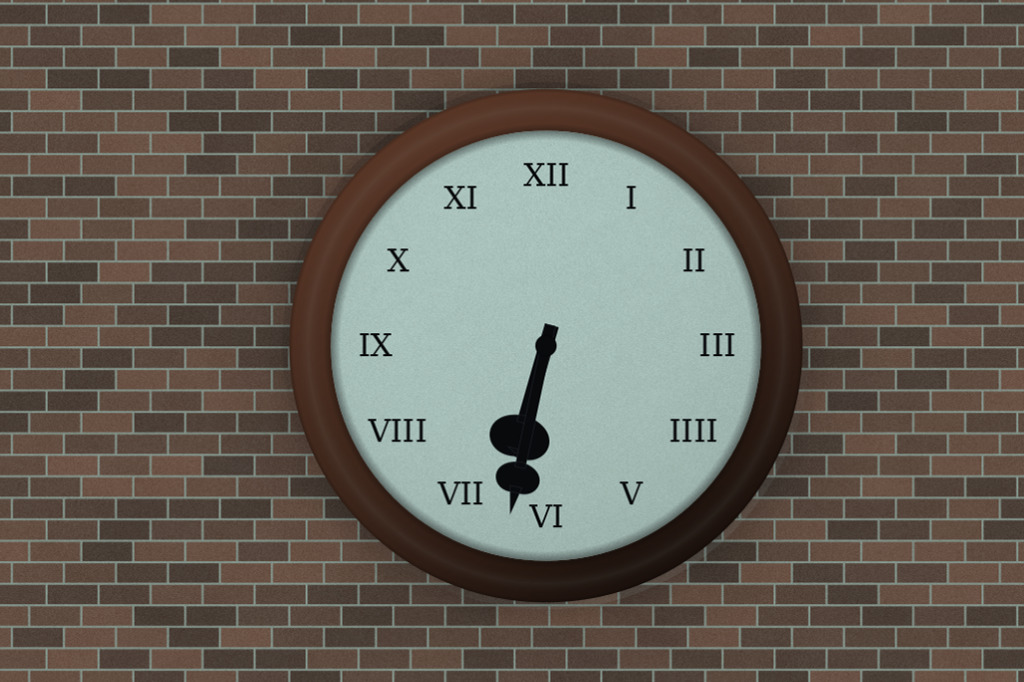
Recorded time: 6:32
